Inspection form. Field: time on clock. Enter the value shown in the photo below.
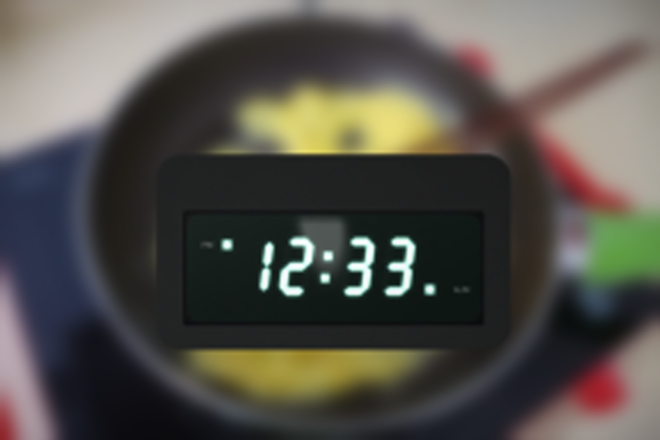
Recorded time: 12:33
